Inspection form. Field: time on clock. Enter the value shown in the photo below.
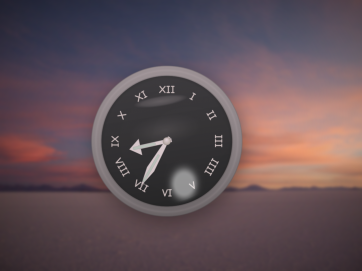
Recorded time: 8:35
